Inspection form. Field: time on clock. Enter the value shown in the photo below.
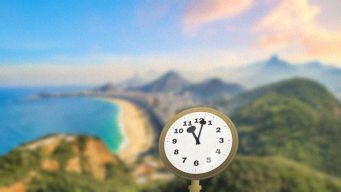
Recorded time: 11:02
